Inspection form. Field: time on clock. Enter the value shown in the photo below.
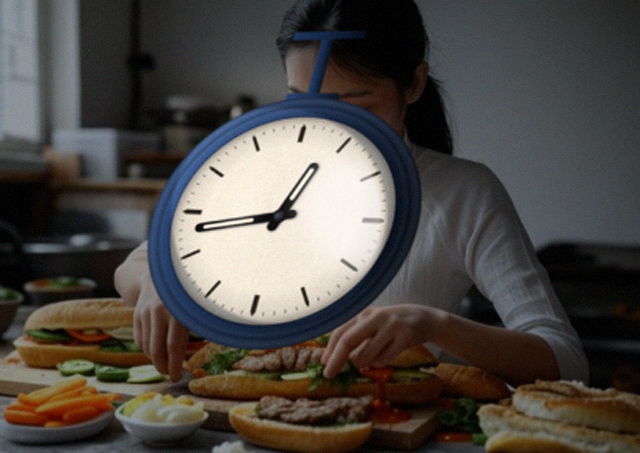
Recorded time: 12:43
